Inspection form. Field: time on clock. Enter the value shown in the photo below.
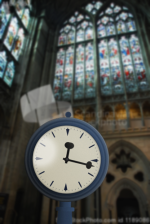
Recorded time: 12:17
